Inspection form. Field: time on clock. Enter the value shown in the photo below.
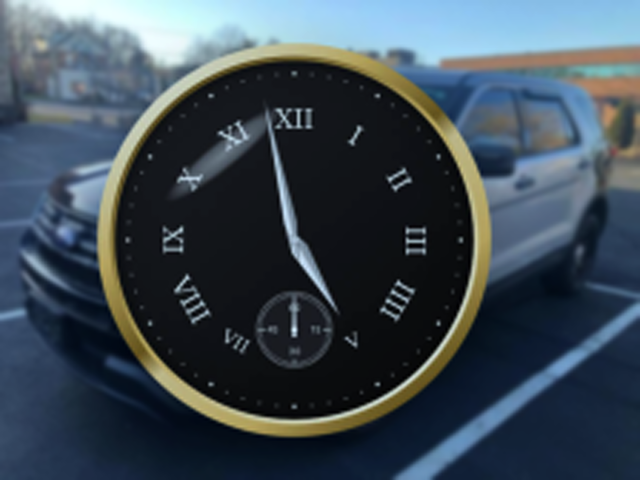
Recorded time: 4:58
